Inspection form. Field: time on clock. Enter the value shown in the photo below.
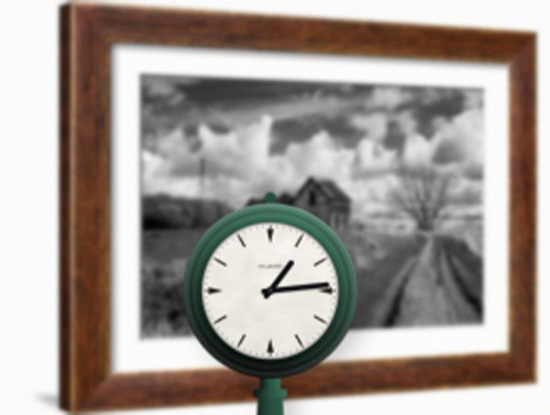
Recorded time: 1:14
